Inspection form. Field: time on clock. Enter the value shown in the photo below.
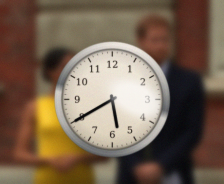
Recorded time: 5:40
